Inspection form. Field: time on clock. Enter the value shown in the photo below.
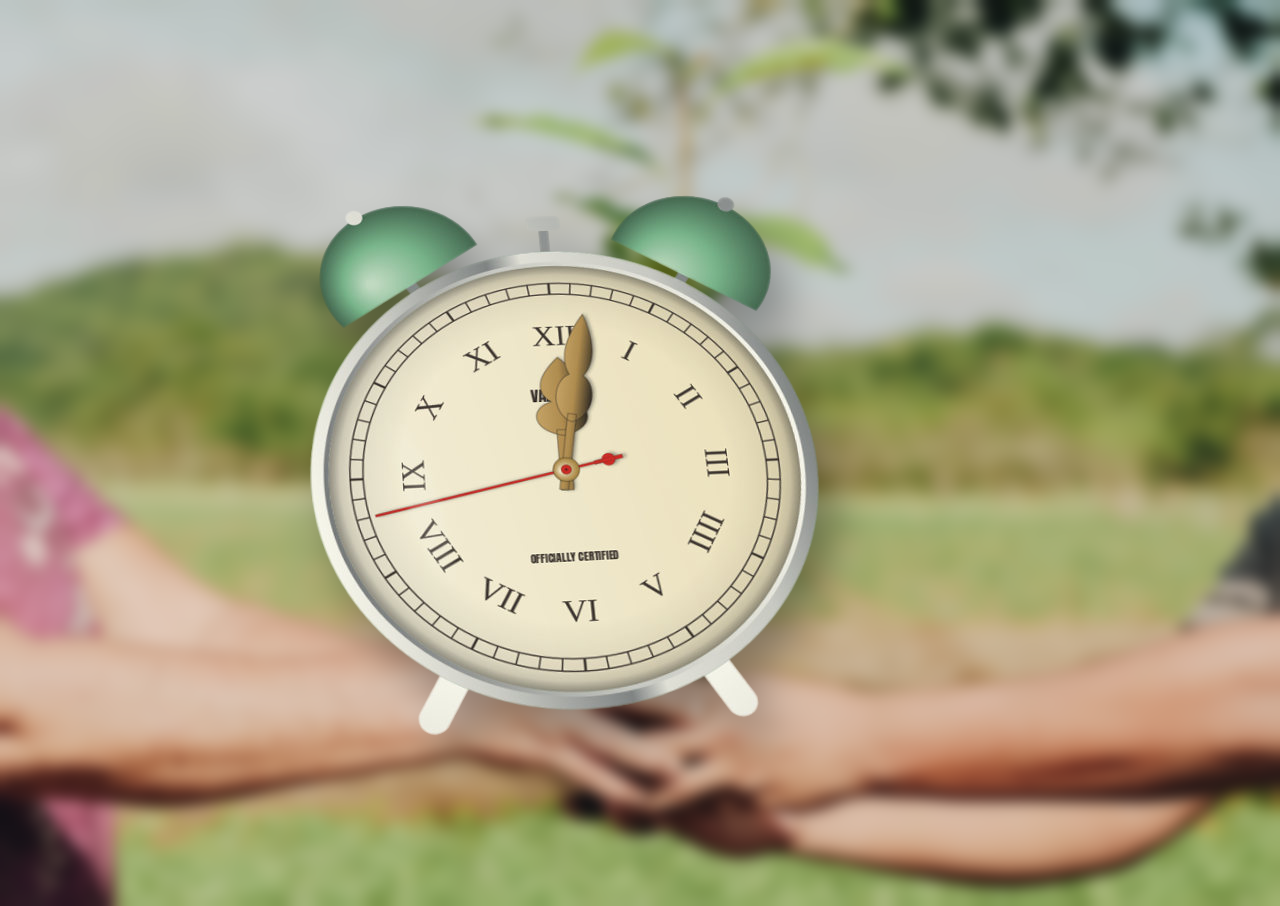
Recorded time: 12:01:43
